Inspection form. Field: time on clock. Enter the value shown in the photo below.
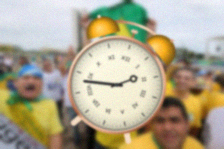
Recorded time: 1:43
